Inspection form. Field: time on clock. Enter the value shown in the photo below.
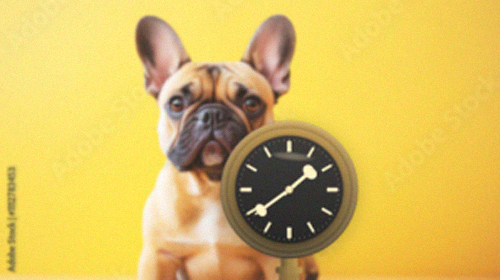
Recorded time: 1:39
